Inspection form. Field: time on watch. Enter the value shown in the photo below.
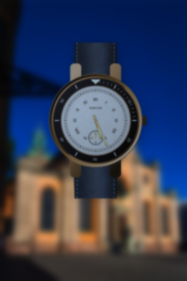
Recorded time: 5:26
